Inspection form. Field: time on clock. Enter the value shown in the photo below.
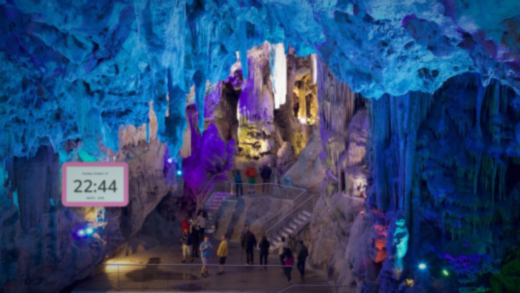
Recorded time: 22:44
